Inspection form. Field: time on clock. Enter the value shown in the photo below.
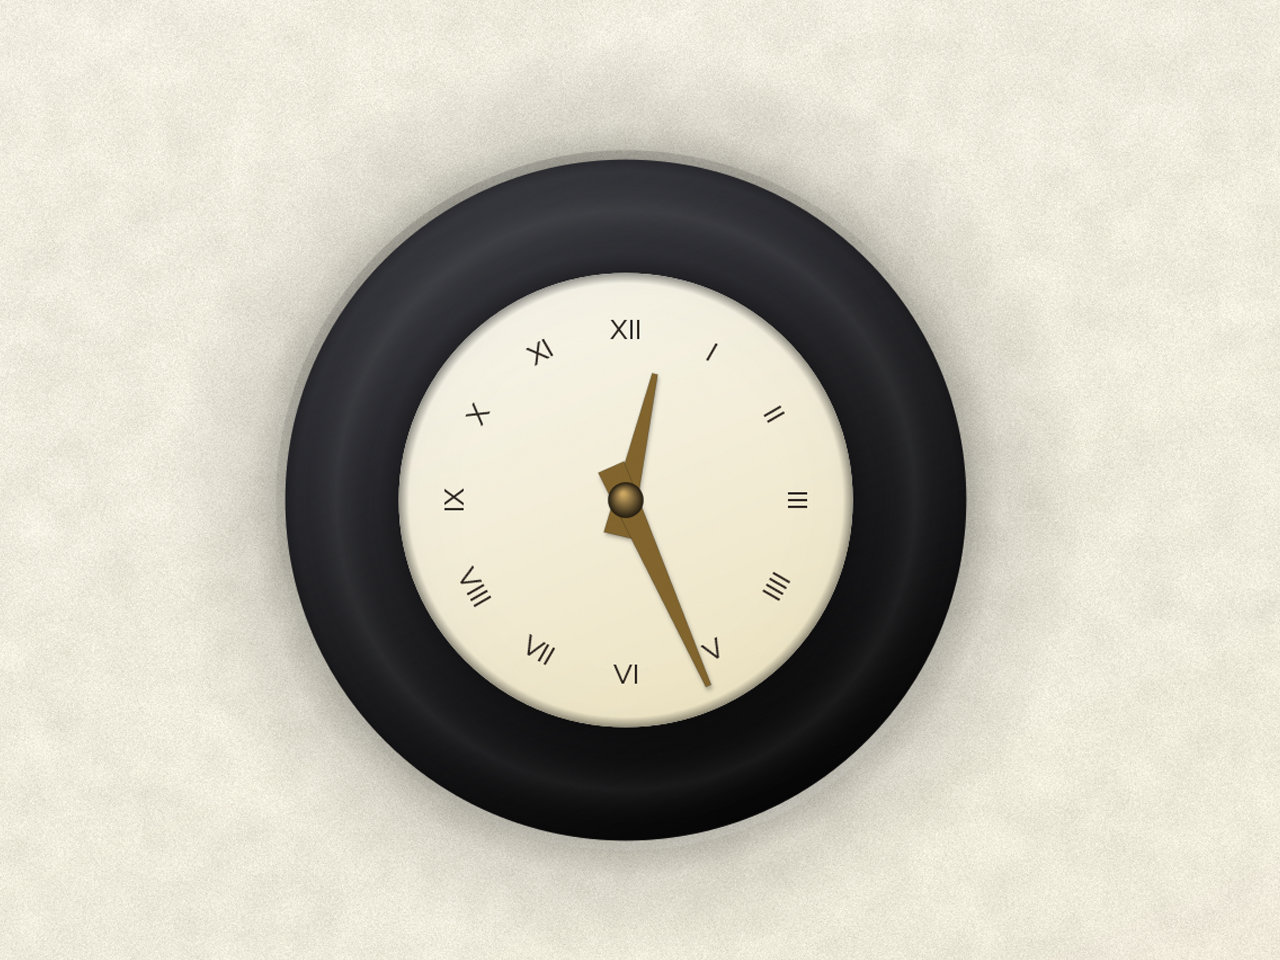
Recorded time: 12:26
